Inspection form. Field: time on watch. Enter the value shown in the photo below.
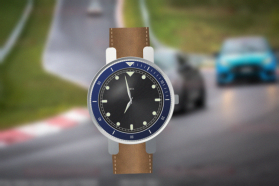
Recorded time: 6:58
